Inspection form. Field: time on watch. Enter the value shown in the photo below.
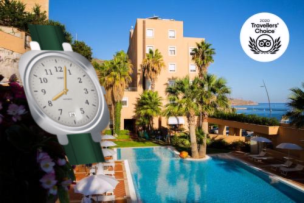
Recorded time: 8:03
